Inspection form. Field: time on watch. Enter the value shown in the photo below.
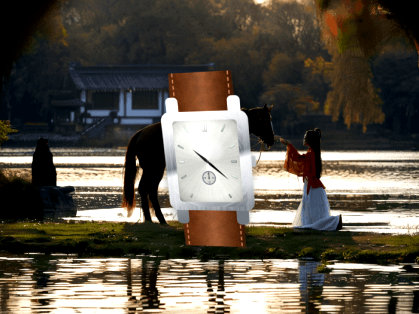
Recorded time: 10:22
